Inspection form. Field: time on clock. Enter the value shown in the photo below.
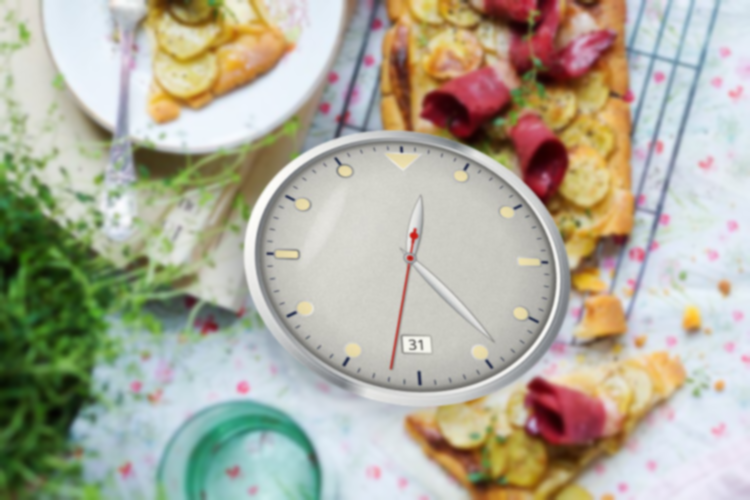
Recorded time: 12:23:32
